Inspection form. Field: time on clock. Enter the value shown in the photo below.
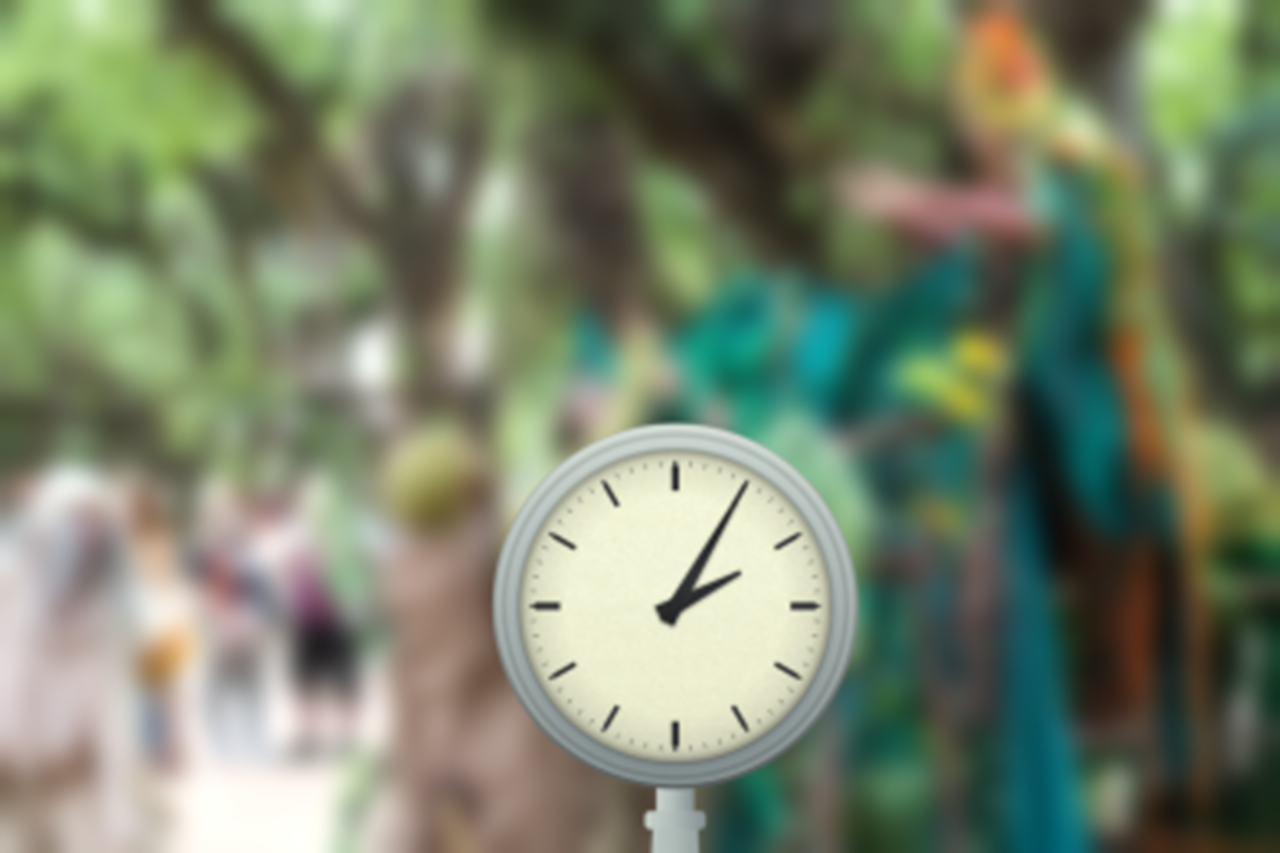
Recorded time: 2:05
